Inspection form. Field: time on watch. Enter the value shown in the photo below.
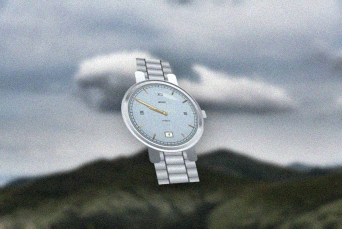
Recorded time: 9:50
